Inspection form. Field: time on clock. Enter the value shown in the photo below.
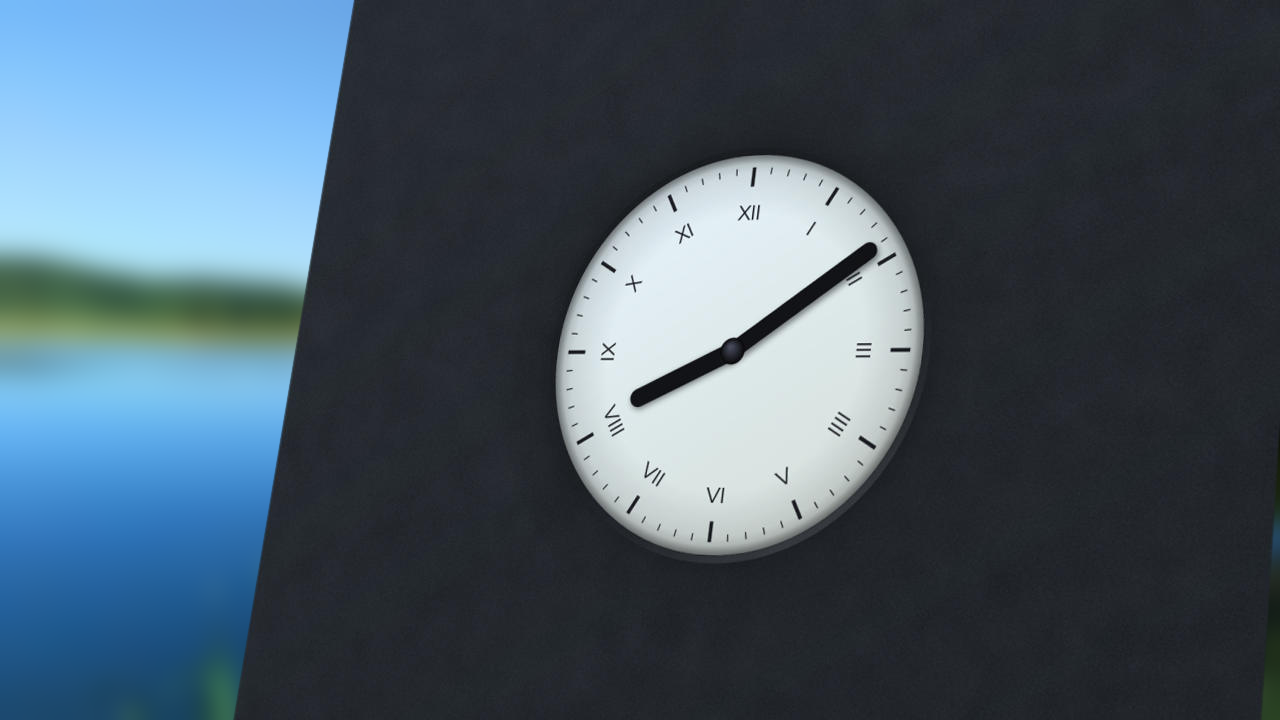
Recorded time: 8:09
